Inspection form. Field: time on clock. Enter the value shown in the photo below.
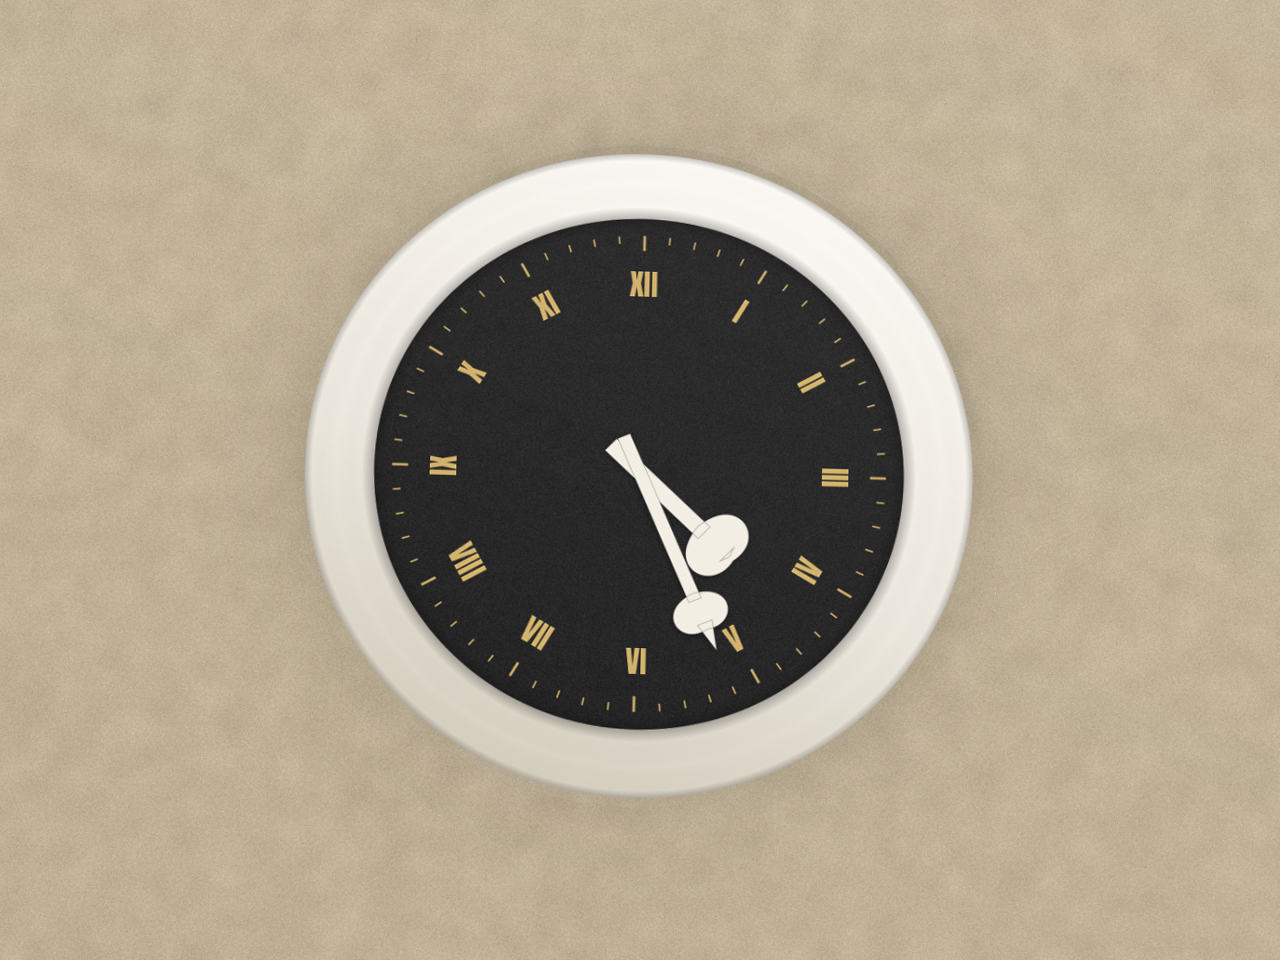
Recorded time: 4:26
